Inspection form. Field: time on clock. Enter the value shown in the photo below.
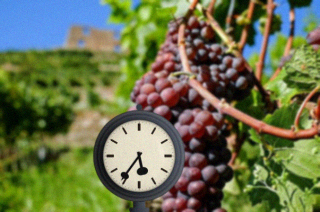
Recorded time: 5:36
